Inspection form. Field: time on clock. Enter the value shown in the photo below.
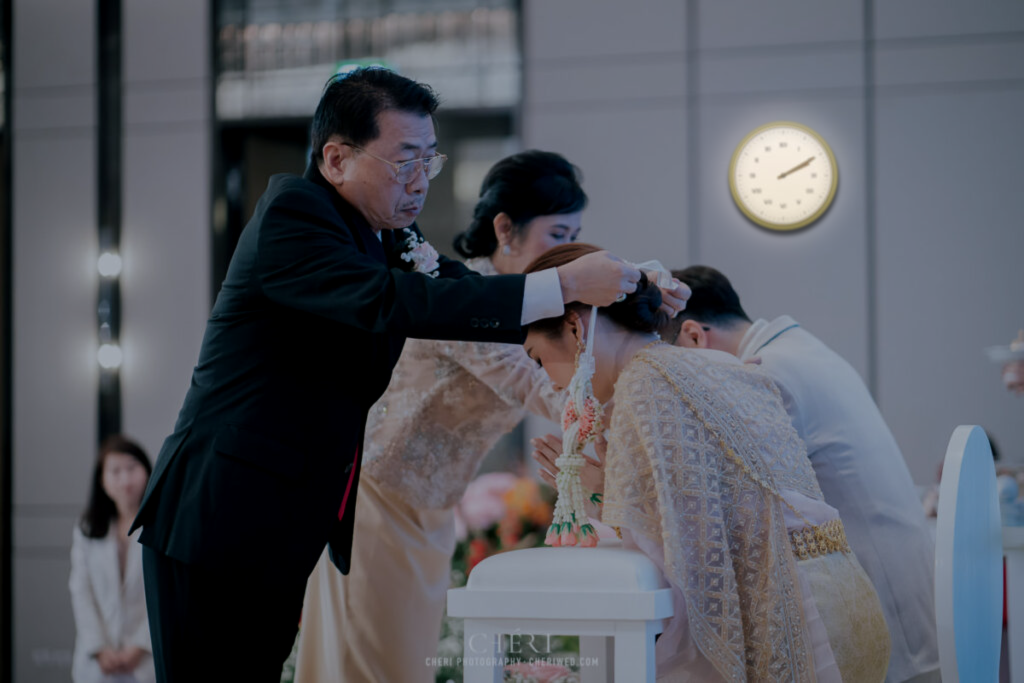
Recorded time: 2:10
